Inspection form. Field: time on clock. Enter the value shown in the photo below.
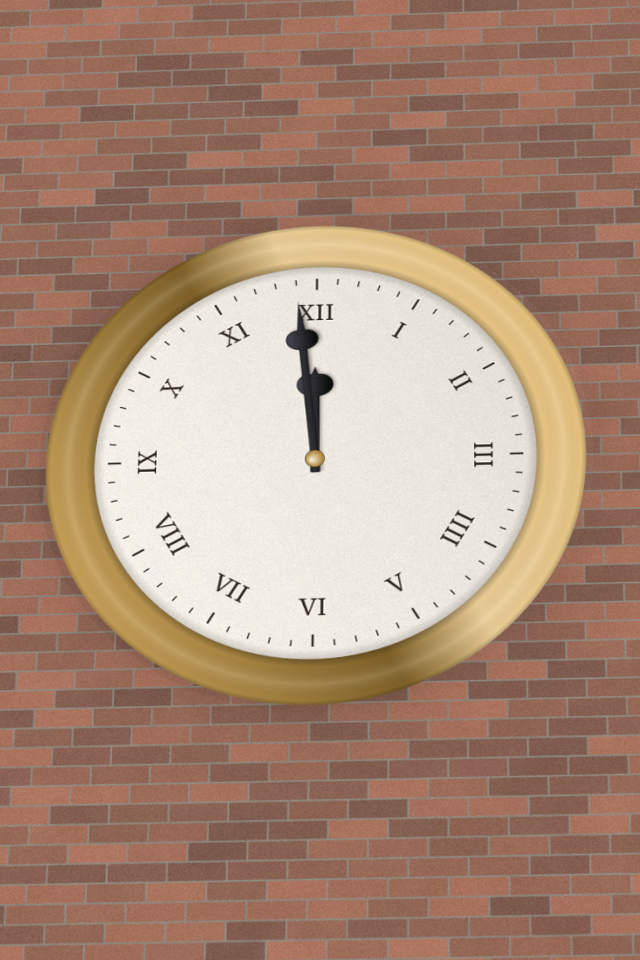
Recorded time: 11:59
